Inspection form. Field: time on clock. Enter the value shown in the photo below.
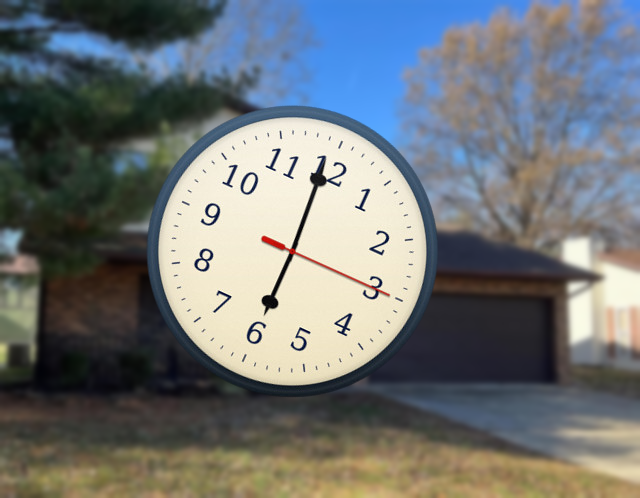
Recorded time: 5:59:15
